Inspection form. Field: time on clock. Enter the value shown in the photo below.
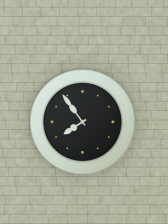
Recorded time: 7:54
